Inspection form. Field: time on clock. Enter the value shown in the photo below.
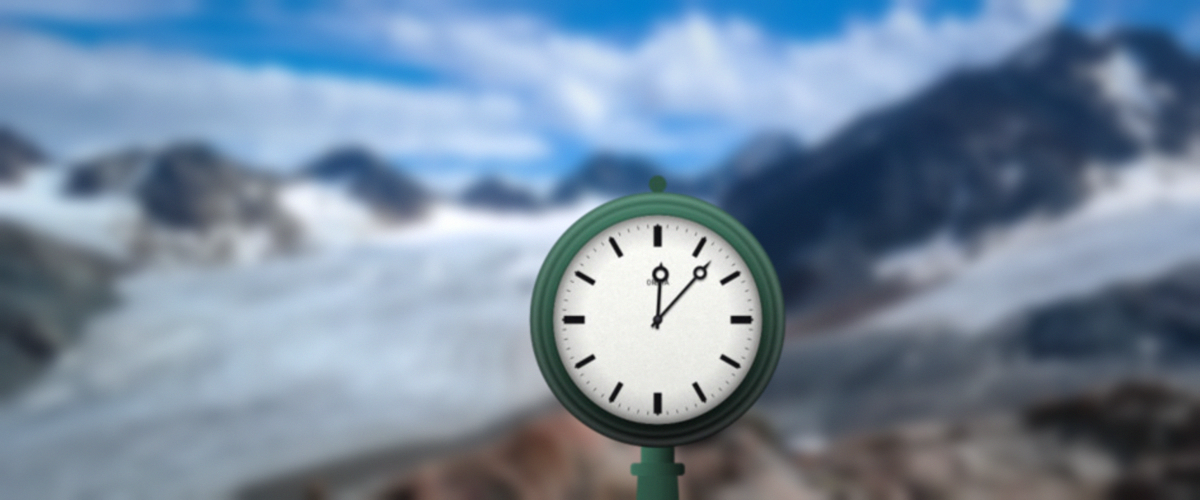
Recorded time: 12:07
